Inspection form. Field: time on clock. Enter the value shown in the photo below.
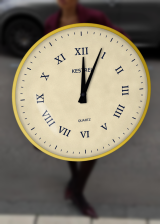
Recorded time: 12:04
